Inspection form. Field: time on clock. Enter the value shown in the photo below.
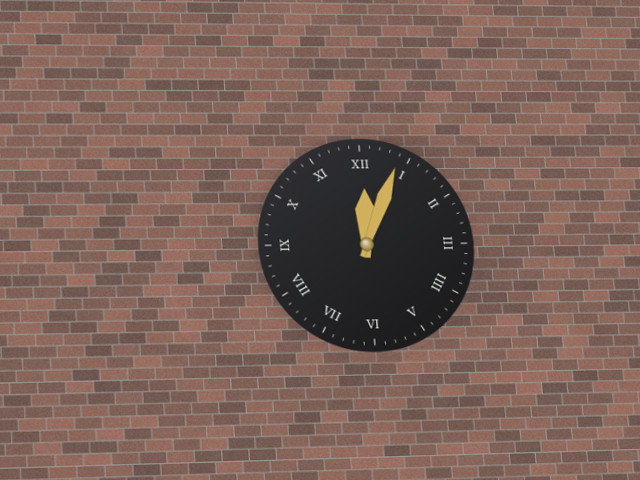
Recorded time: 12:04
